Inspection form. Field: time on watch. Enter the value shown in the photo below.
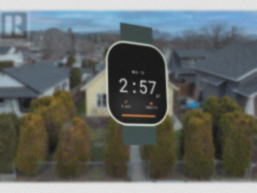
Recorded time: 2:57
